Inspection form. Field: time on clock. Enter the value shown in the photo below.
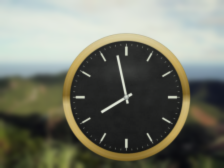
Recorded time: 7:58
